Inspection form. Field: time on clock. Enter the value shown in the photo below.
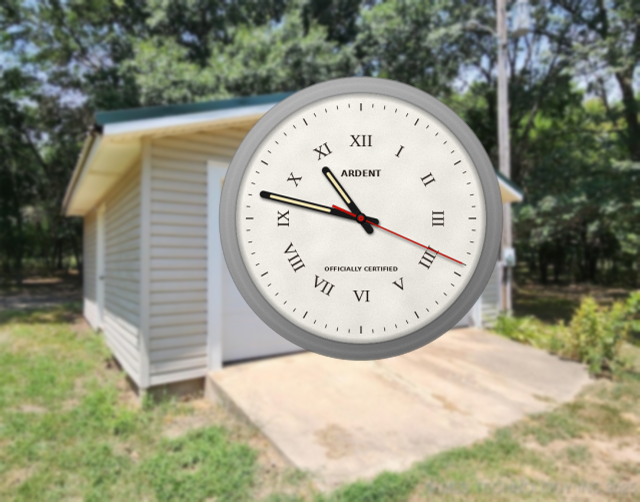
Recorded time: 10:47:19
